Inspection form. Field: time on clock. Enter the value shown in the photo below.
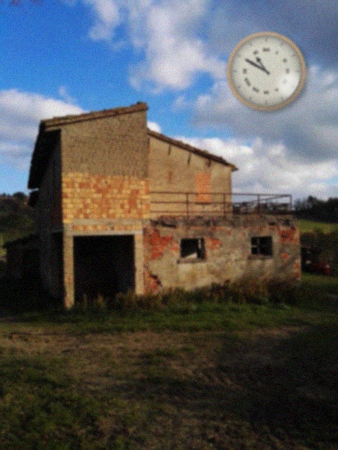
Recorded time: 10:50
